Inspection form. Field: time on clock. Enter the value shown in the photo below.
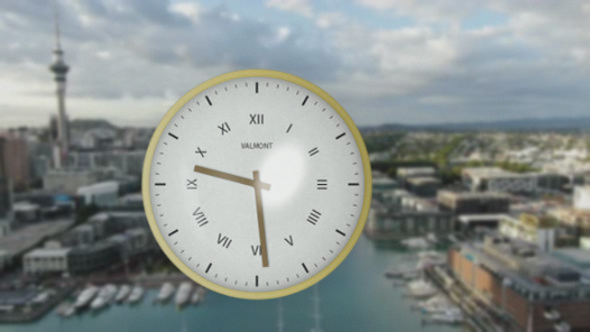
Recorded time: 9:29
